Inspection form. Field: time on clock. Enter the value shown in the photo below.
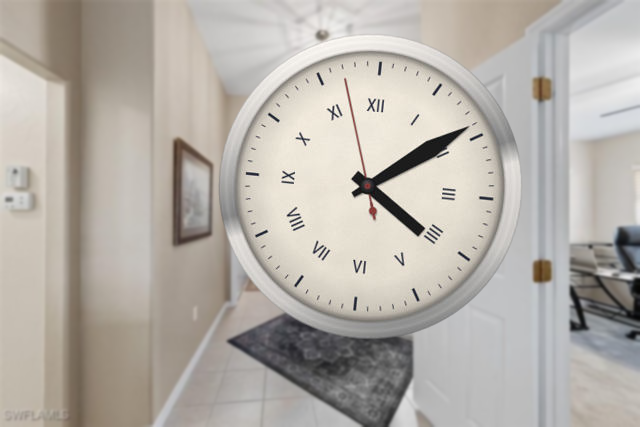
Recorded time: 4:08:57
